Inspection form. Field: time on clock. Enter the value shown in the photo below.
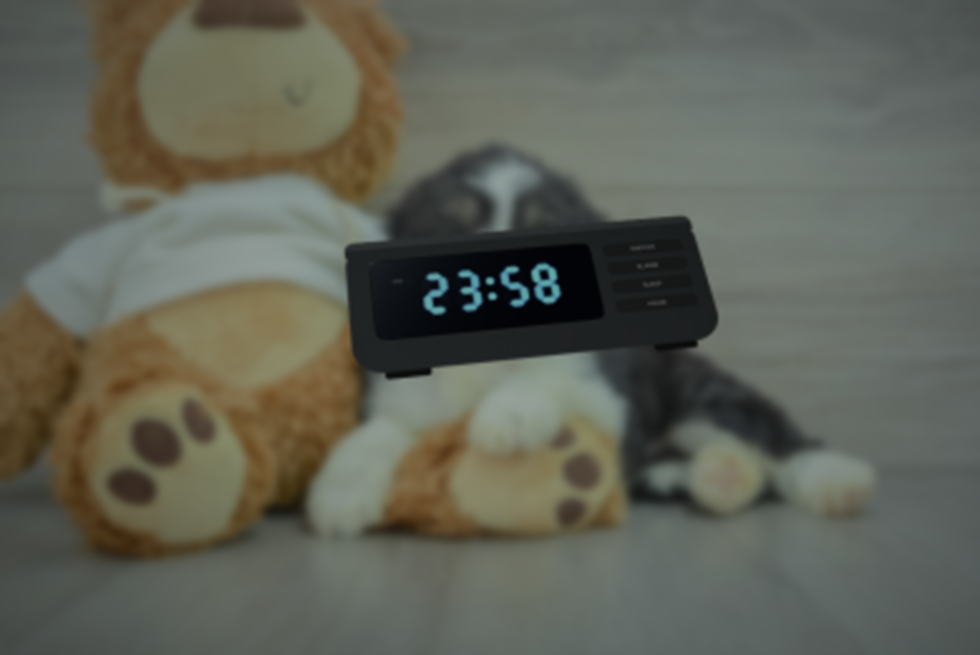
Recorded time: 23:58
